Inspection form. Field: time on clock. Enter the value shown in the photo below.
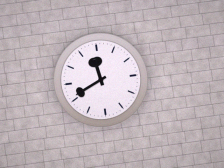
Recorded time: 11:41
